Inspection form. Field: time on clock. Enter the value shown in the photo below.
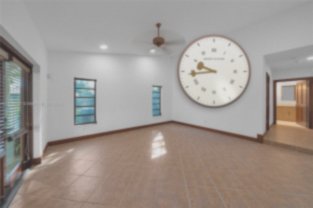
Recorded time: 9:44
